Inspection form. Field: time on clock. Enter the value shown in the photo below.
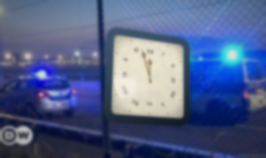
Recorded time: 11:57
